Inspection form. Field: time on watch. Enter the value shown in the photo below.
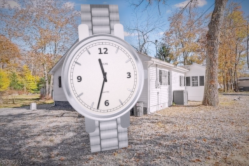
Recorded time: 11:33
